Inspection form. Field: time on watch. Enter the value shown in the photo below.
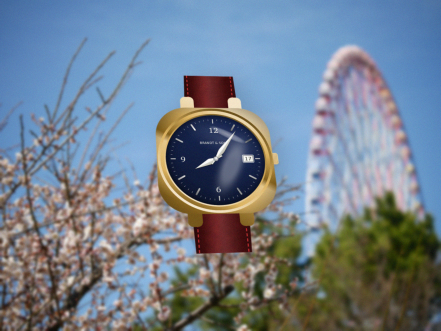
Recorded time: 8:06
